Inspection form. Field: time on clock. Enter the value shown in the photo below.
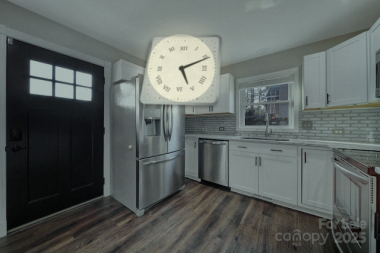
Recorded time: 5:11
